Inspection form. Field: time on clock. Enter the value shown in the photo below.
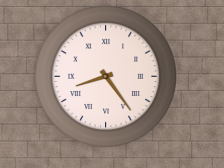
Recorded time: 8:24
